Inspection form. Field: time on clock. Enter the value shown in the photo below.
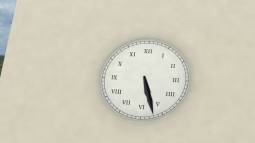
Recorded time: 5:27
